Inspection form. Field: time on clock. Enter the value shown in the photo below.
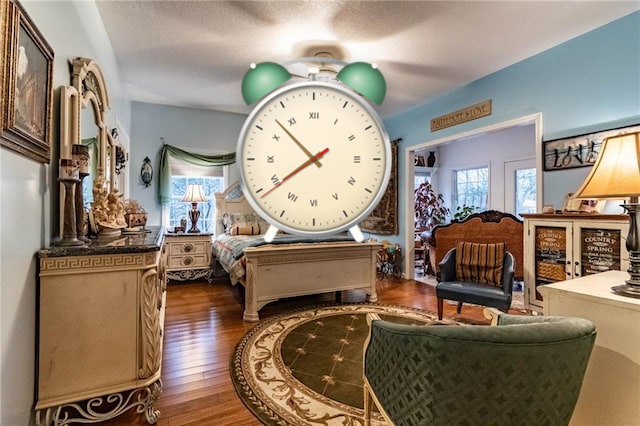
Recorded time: 7:52:39
